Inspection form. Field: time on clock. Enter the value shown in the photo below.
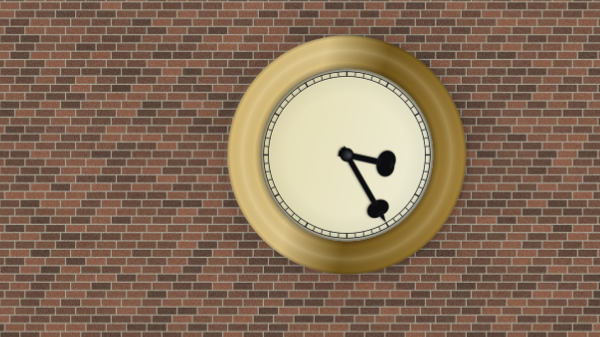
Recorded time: 3:25
